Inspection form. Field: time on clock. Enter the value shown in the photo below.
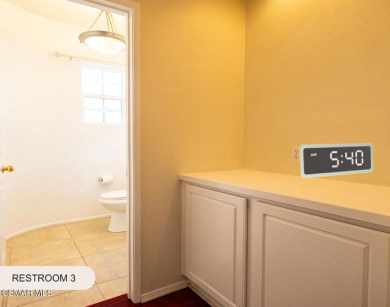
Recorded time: 5:40
